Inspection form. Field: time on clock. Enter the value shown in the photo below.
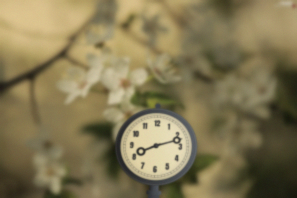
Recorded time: 8:12
